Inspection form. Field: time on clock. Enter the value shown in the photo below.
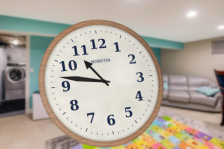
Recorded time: 10:47
